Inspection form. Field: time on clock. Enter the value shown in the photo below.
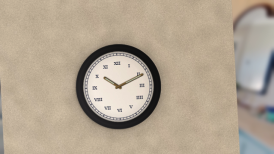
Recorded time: 10:11
